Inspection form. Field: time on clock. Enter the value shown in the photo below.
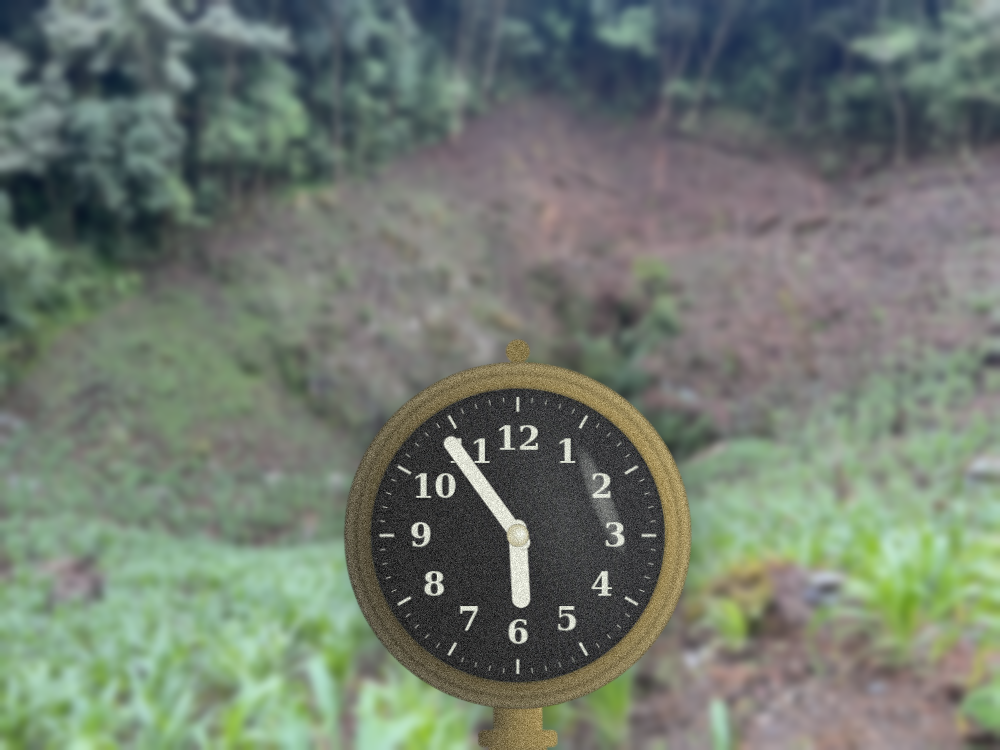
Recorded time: 5:54
